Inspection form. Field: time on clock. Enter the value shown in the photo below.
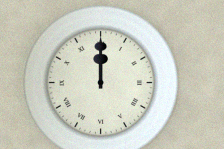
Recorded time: 12:00
